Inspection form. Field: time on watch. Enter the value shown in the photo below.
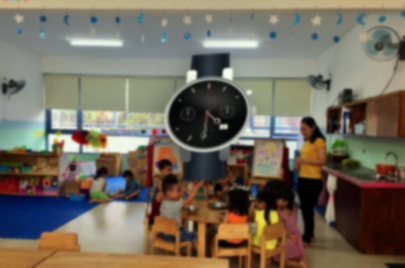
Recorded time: 4:31
